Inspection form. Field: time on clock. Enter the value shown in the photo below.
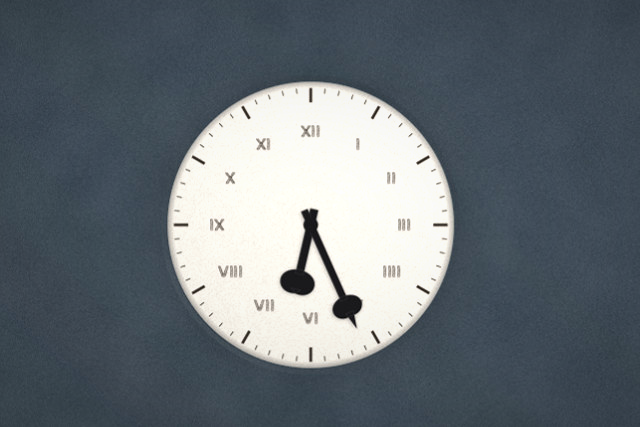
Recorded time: 6:26
